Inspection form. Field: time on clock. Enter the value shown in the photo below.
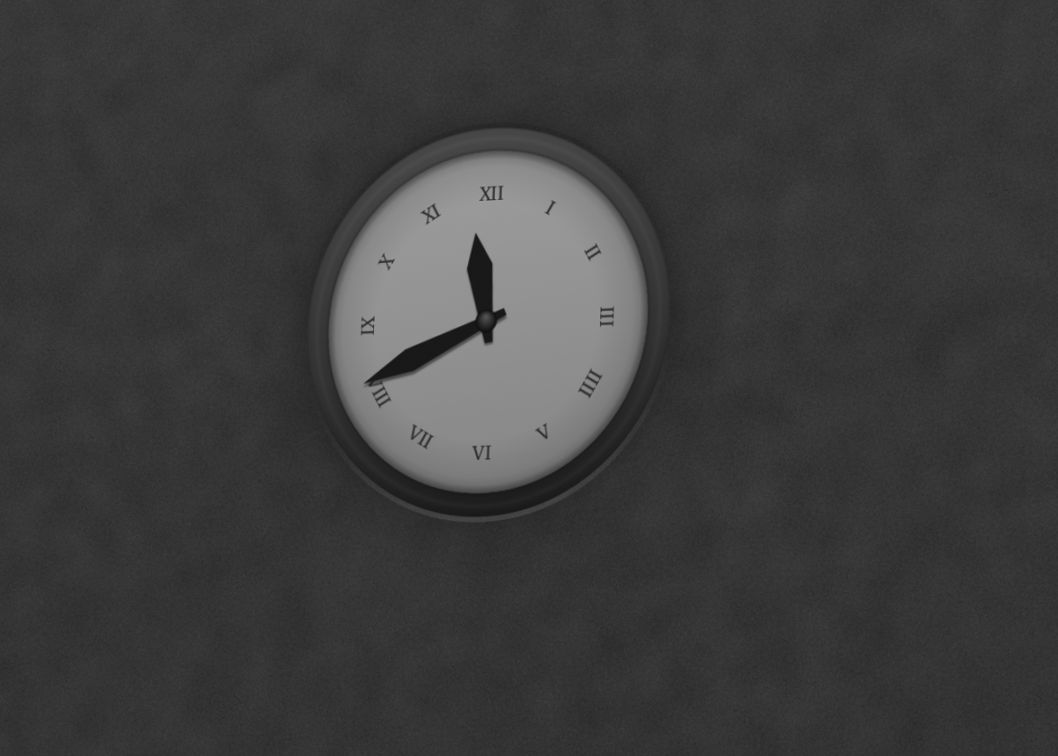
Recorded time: 11:41
